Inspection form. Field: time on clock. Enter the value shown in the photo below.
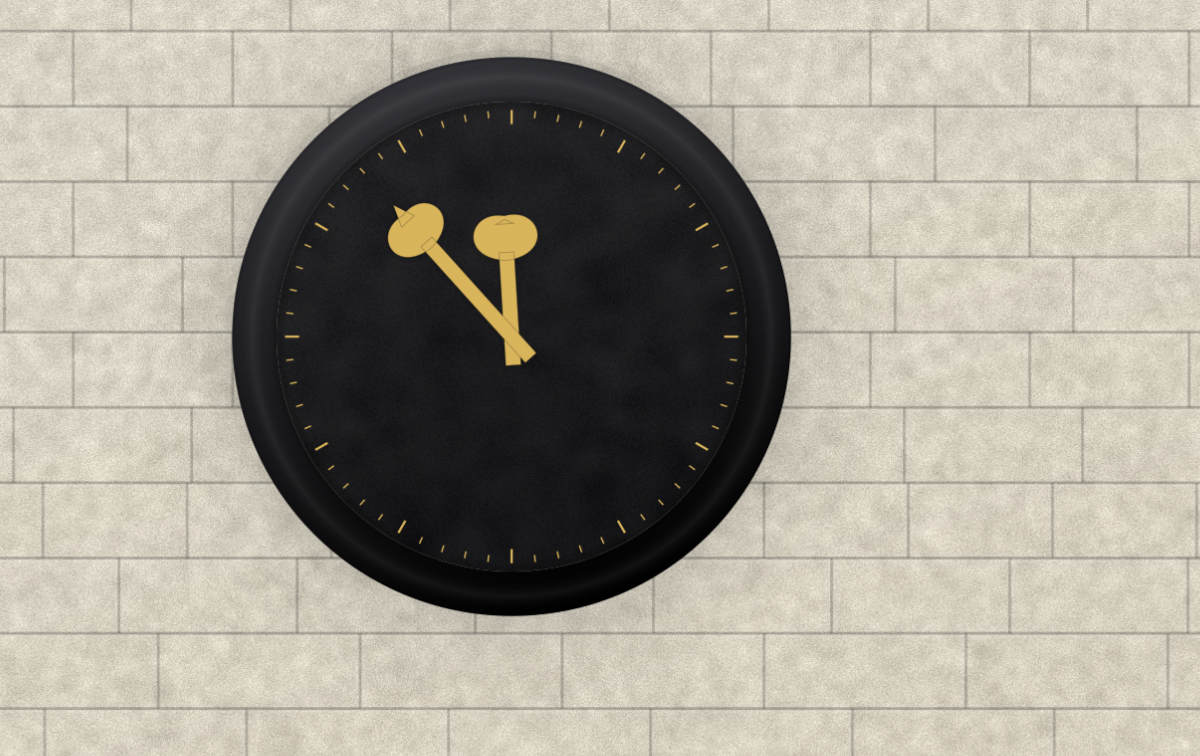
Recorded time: 11:53
